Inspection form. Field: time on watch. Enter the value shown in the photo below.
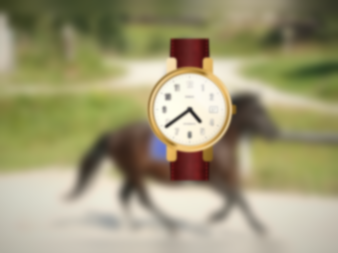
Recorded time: 4:39
